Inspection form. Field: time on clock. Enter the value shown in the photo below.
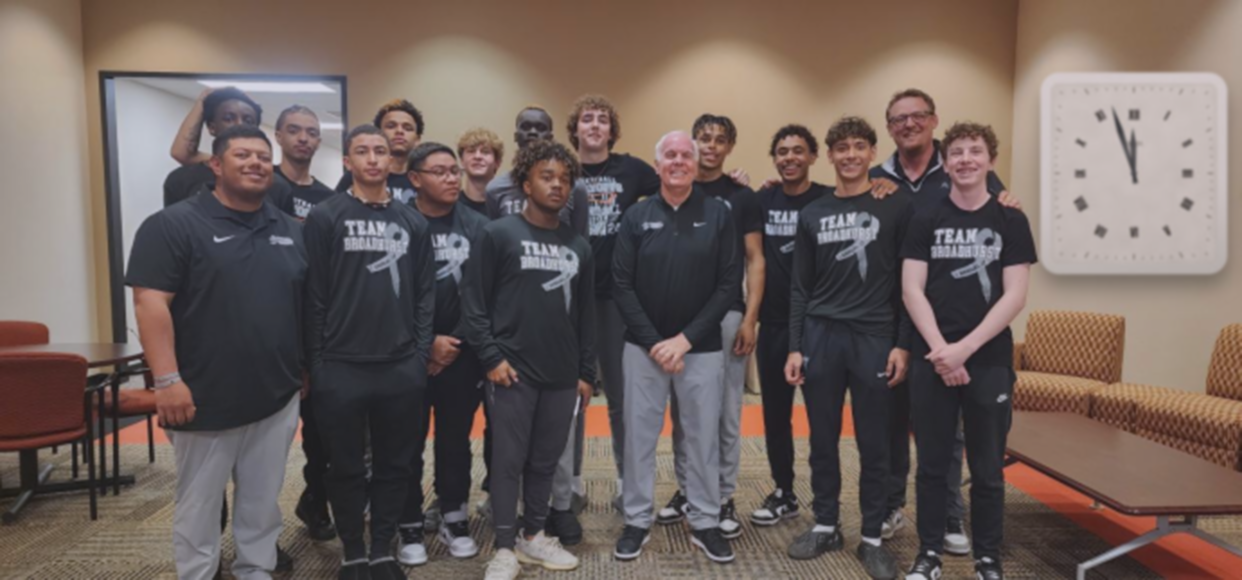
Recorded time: 11:57
